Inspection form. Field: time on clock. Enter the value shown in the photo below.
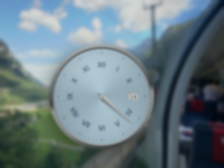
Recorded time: 4:22
